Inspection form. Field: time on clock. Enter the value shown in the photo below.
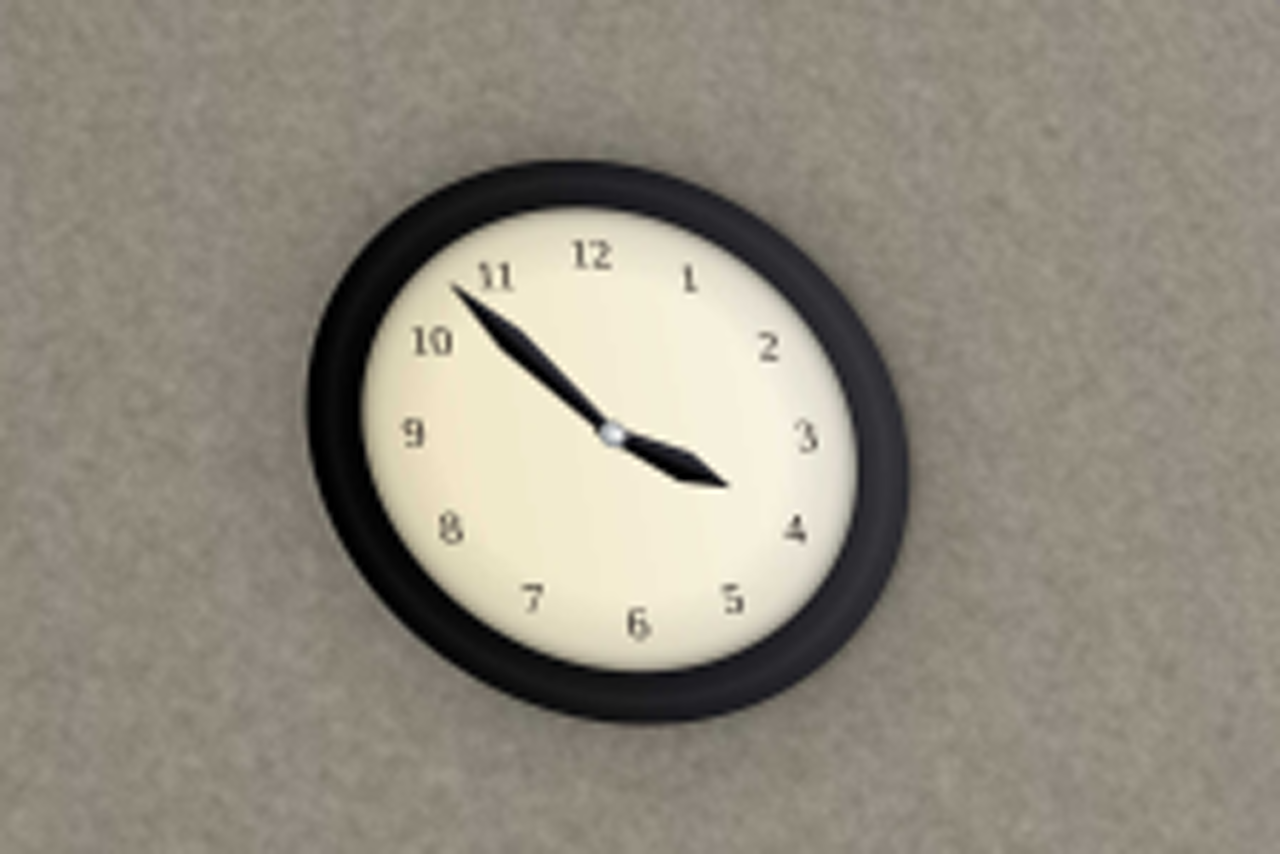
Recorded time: 3:53
